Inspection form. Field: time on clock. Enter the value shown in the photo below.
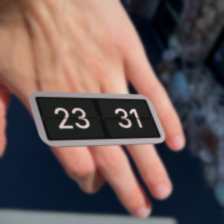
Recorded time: 23:31
